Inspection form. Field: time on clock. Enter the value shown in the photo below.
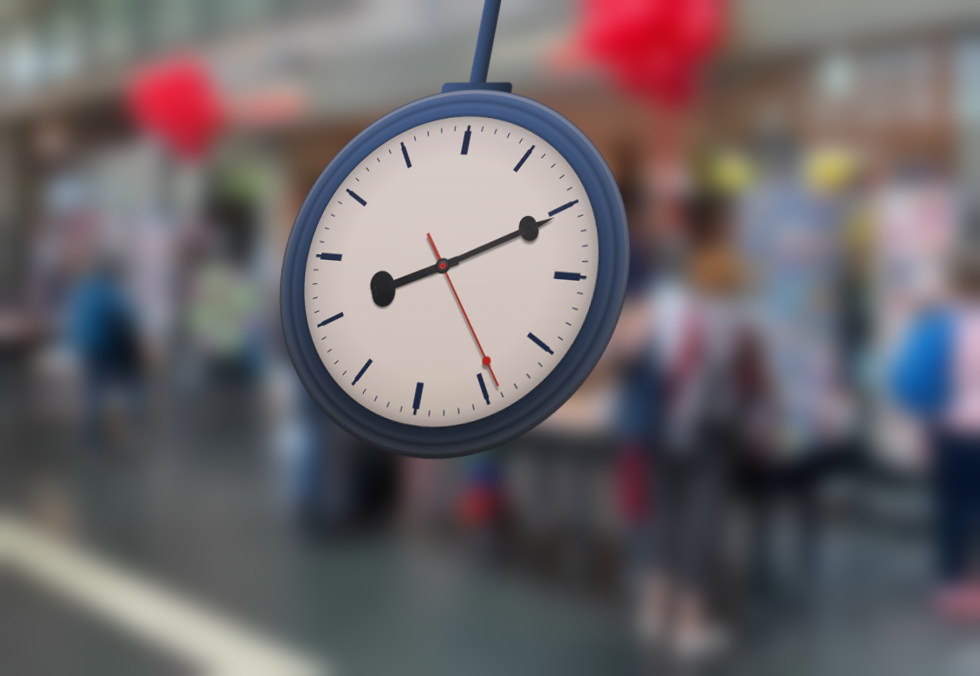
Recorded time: 8:10:24
